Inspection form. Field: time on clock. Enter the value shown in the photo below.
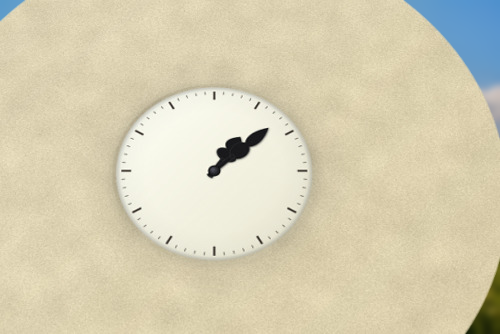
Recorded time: 1:08
